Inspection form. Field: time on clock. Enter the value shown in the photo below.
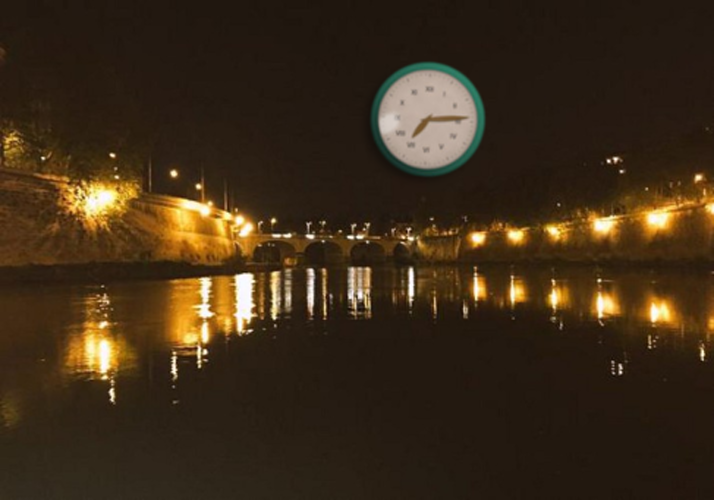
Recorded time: 7:14
